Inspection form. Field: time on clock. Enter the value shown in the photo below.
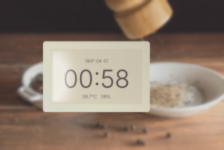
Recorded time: 0:58
